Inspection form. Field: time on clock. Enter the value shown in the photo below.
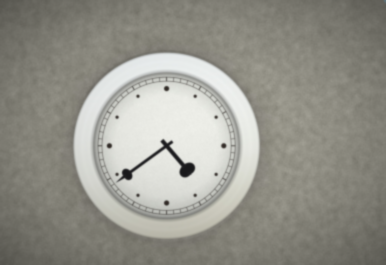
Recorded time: 4:39
